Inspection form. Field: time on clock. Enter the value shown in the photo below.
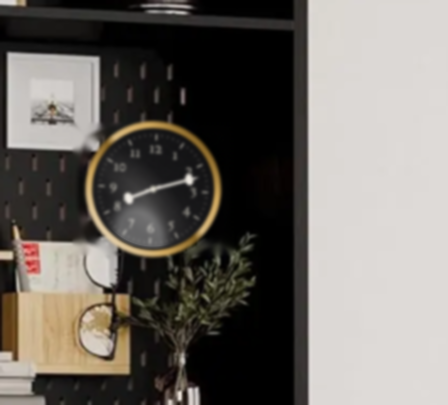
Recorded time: 8:12
